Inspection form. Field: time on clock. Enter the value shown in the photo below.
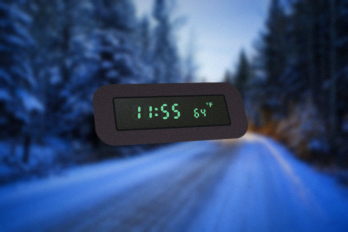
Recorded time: 11:55
